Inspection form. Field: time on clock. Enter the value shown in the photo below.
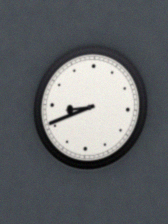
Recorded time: 8:41
